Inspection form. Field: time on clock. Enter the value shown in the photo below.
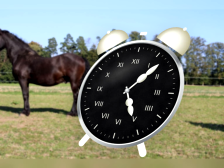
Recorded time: 5:07
